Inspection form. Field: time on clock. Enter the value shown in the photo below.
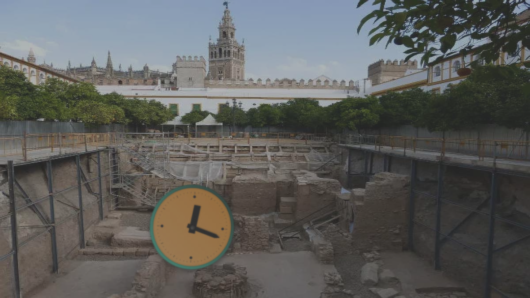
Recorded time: 12:18
